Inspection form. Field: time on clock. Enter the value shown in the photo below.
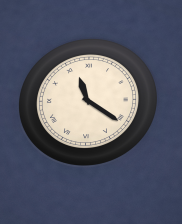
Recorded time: 11:21
